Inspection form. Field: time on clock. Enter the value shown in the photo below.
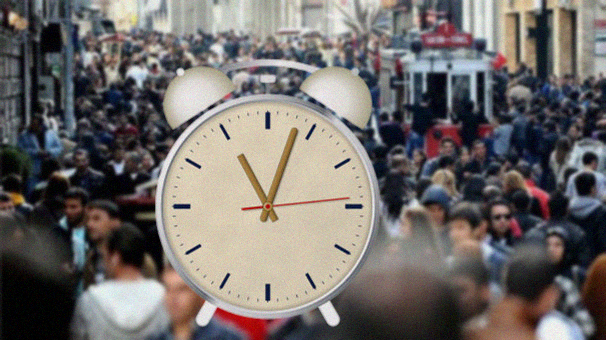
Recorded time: 11:03:14
